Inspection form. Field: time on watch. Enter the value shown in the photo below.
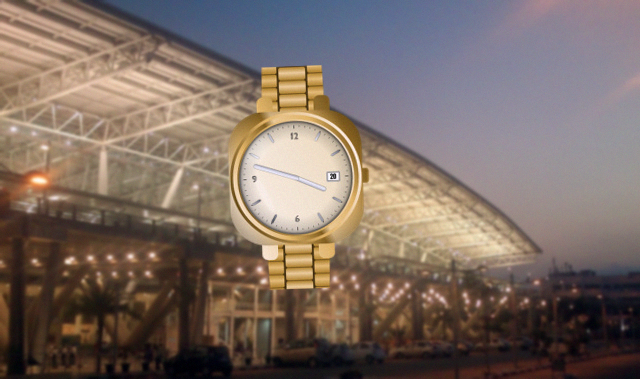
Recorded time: 3:48
